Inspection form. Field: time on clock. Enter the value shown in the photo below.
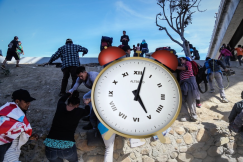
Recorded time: 5:02
